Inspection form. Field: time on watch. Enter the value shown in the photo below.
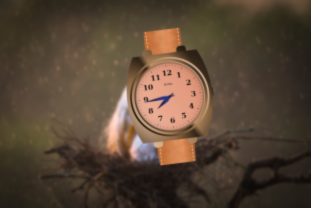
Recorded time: 7:44
